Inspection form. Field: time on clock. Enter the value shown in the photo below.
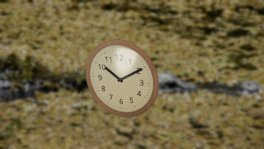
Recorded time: 10:10
